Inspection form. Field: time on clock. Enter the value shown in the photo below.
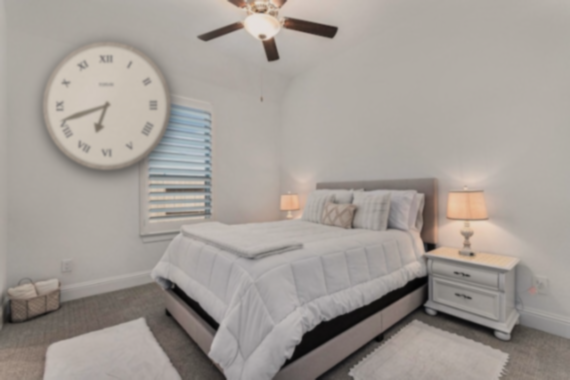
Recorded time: 6:42
